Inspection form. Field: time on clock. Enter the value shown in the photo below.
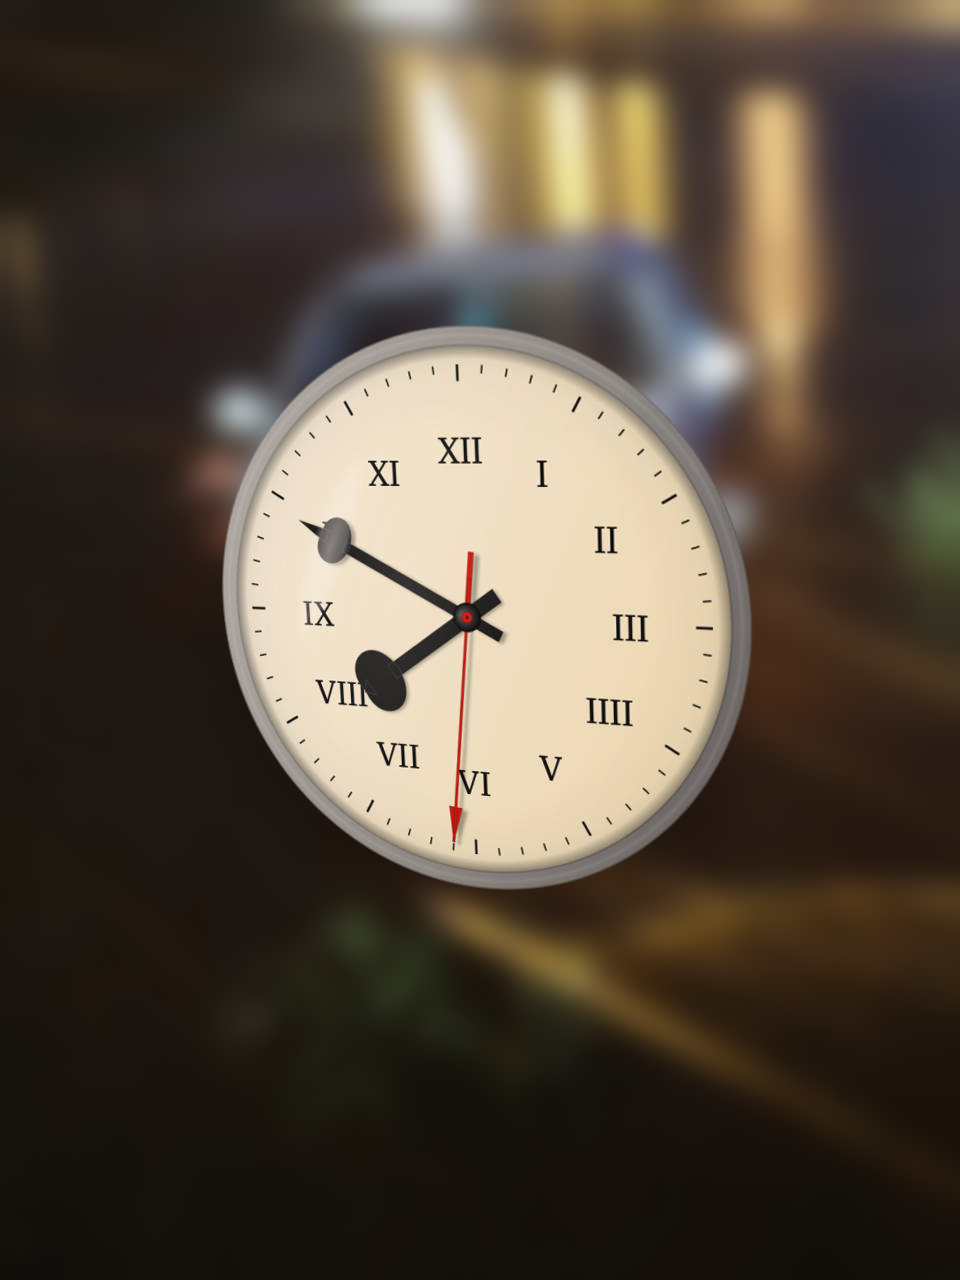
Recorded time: 7:49:31
